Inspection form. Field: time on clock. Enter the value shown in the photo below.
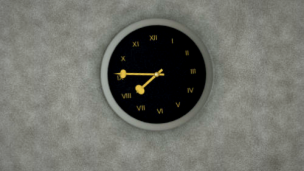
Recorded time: 7:46
